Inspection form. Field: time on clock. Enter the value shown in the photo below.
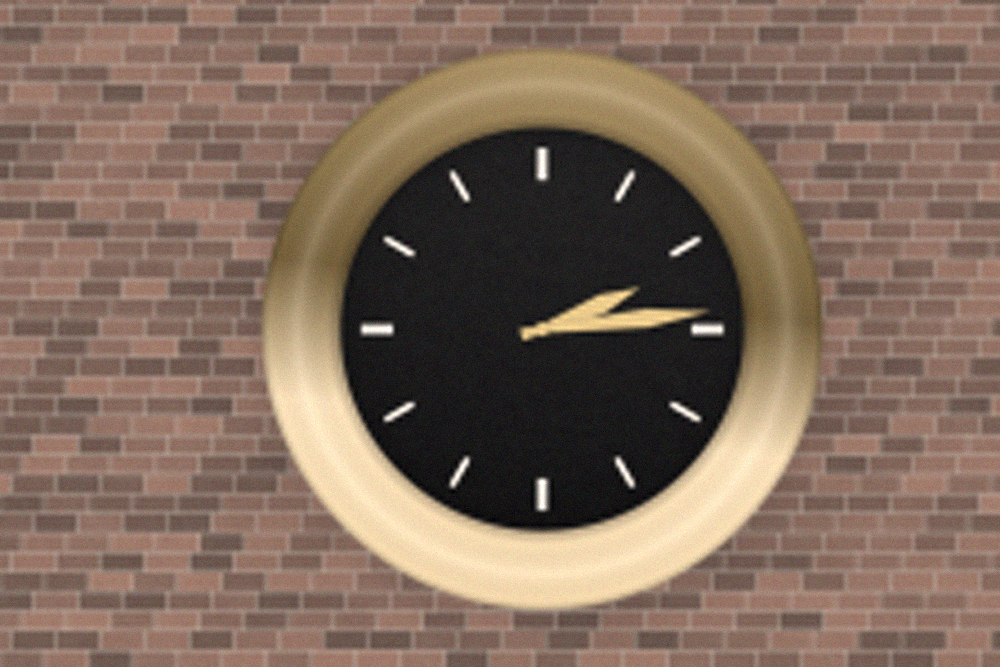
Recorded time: 2:14
